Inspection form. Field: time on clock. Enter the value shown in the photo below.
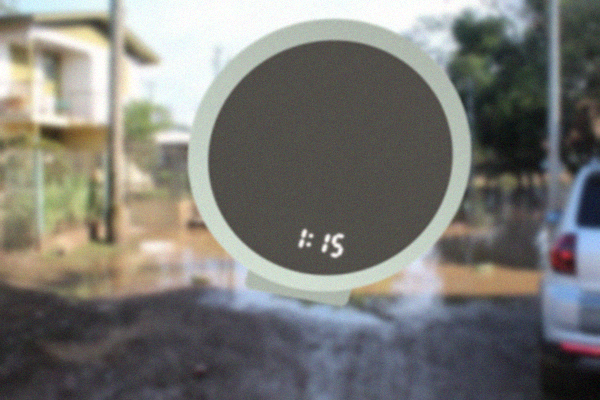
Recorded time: 1:15
